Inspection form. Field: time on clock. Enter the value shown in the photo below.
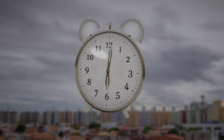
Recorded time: 6:01
